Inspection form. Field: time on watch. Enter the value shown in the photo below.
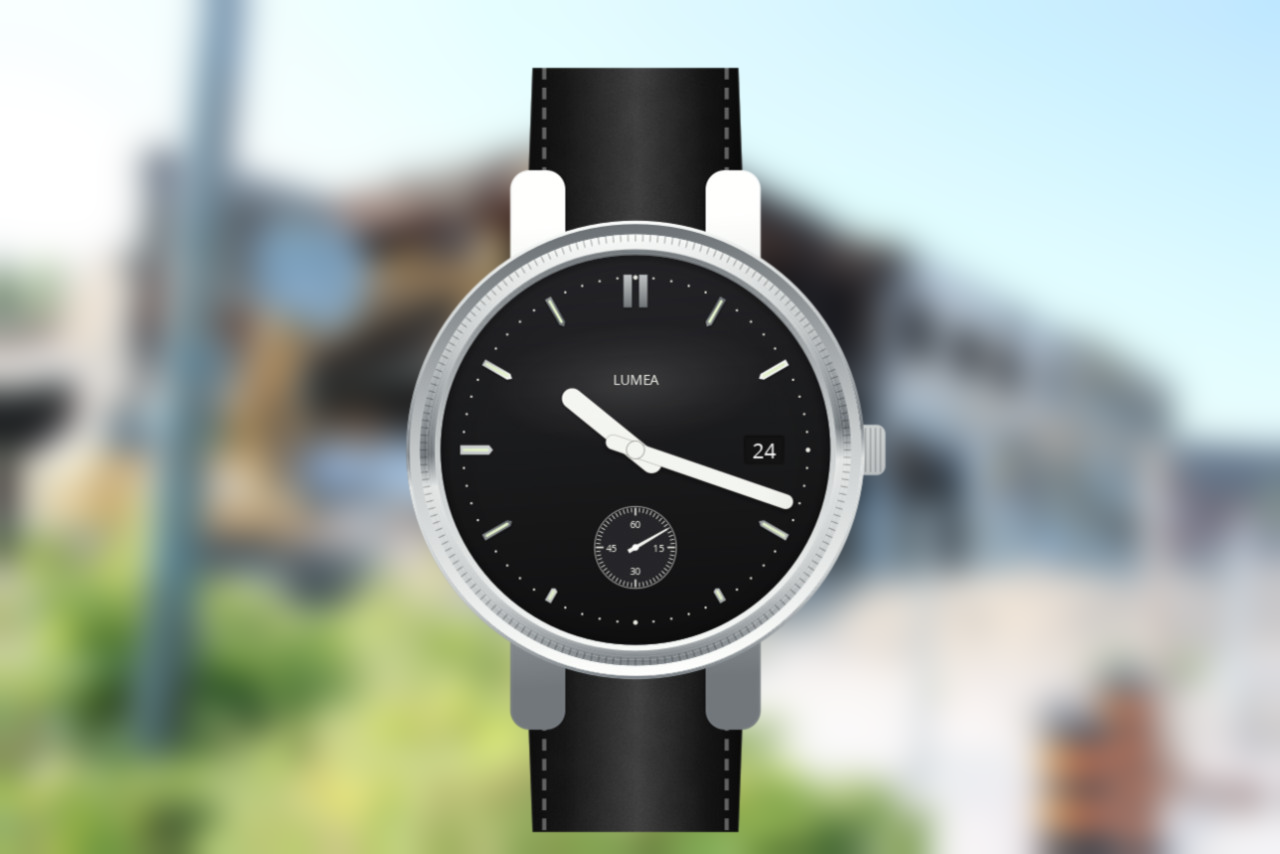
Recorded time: 10:18:10
